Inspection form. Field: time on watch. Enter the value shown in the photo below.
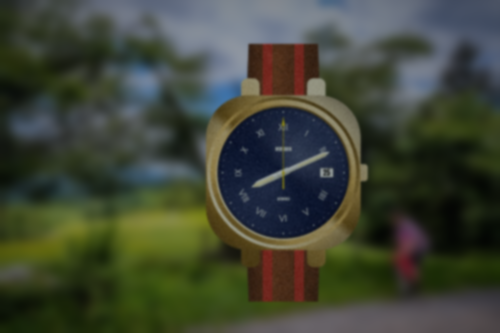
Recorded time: 8:11:00
